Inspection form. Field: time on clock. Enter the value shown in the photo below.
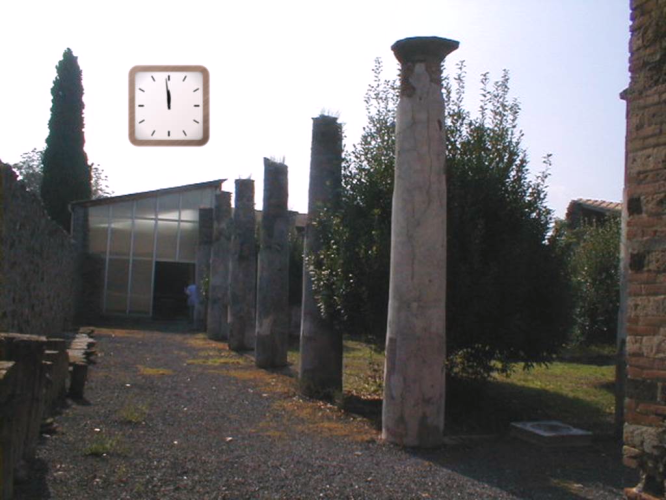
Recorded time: 11:59
